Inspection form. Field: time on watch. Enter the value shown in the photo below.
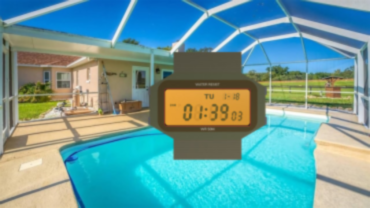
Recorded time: 1:39:03
